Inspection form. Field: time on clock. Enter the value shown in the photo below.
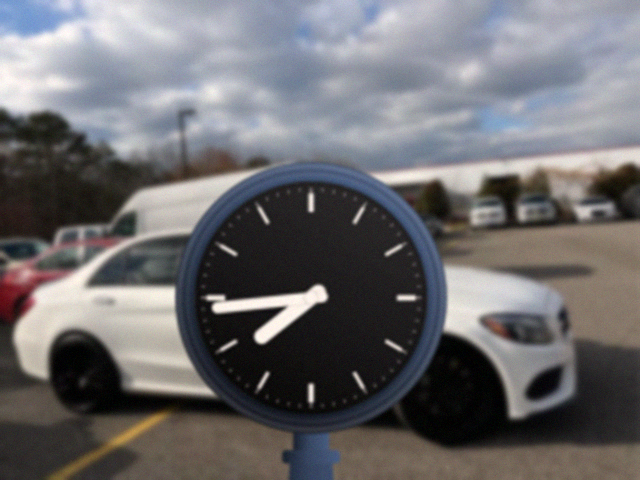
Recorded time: 7:44
